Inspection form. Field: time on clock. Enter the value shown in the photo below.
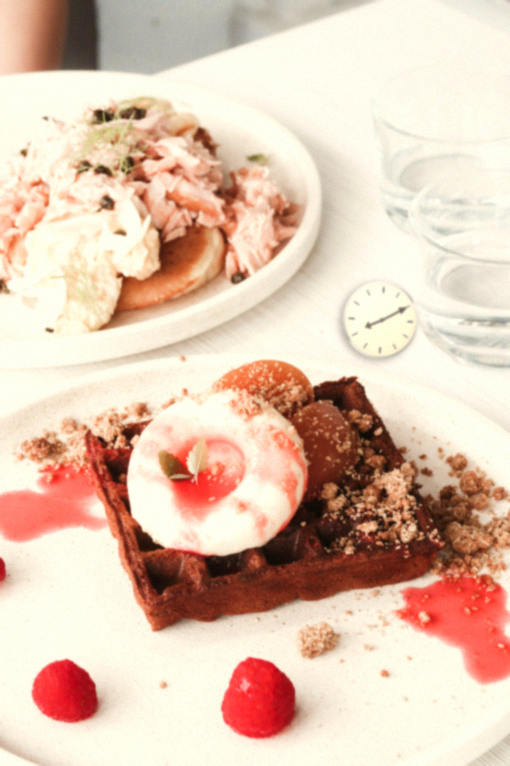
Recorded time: 8:10
